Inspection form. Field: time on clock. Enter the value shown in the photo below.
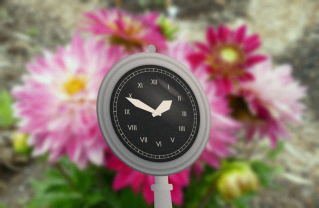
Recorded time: 1:49
